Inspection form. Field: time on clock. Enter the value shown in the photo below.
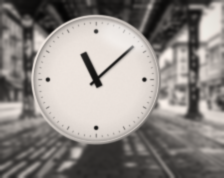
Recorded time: 11:08
